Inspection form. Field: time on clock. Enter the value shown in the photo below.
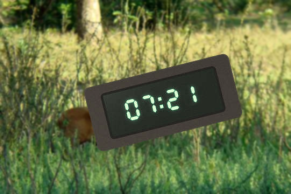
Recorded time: 7:21
